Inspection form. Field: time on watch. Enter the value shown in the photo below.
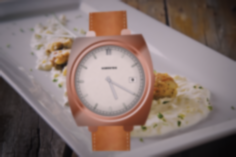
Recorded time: 5:20
